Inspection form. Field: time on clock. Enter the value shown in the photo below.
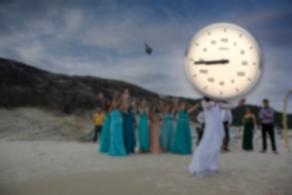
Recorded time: 8:44
